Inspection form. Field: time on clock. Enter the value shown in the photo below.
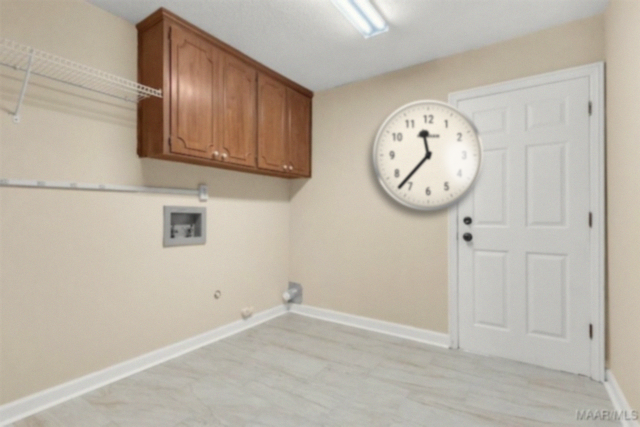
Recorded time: 11:37
